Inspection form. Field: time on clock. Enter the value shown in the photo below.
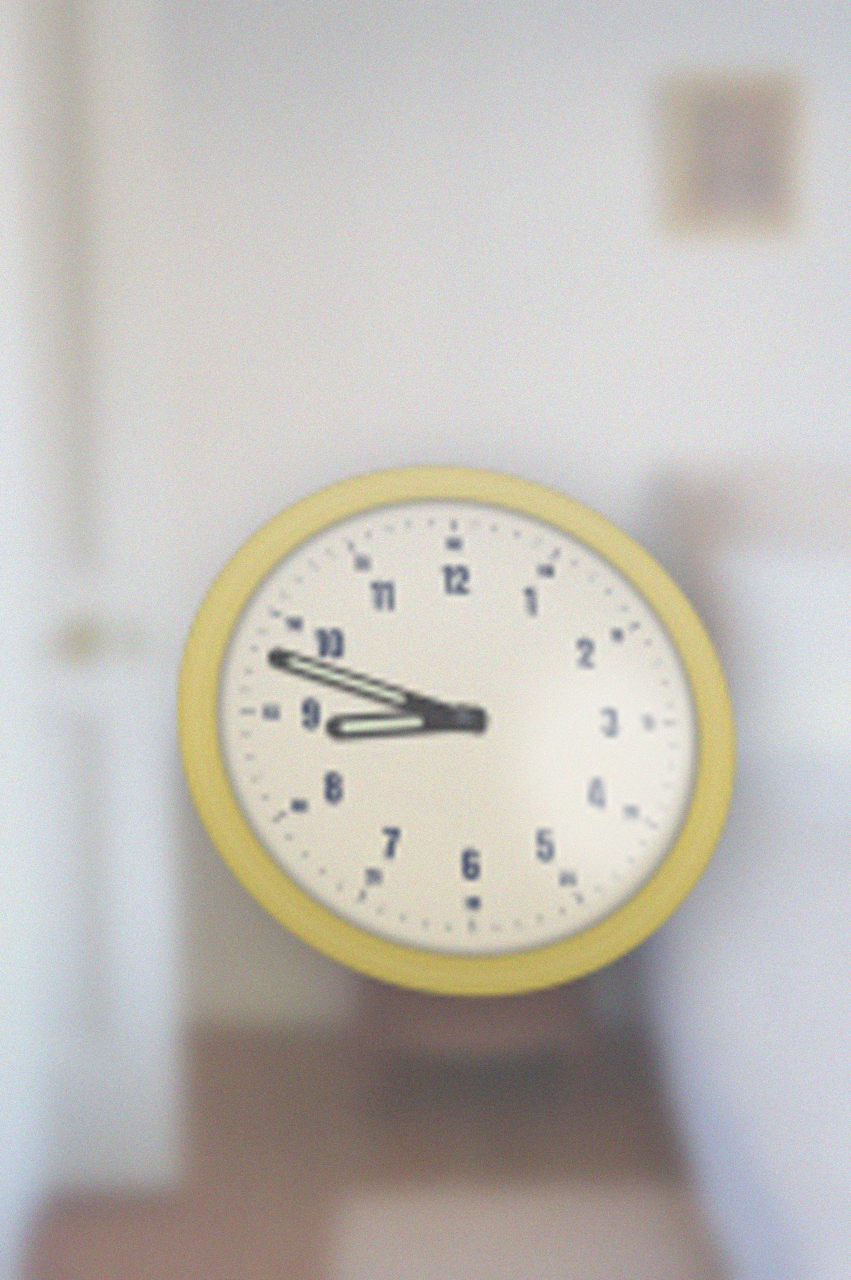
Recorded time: 8:48
